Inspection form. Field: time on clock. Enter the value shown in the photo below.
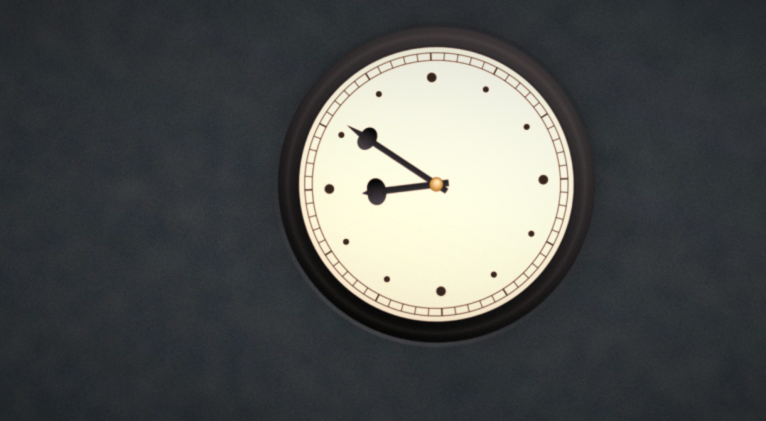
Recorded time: 8:51
